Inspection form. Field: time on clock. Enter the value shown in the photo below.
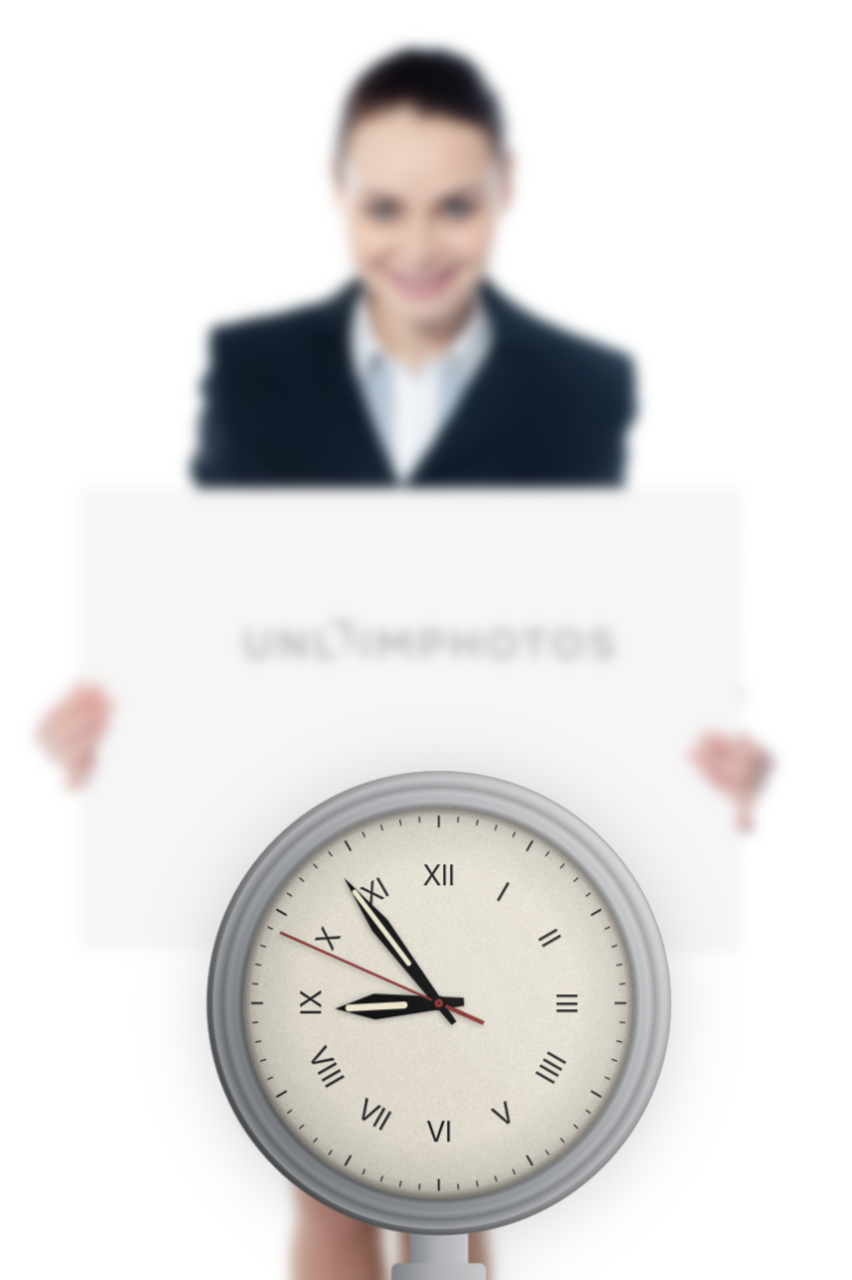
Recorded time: 8:53:49
